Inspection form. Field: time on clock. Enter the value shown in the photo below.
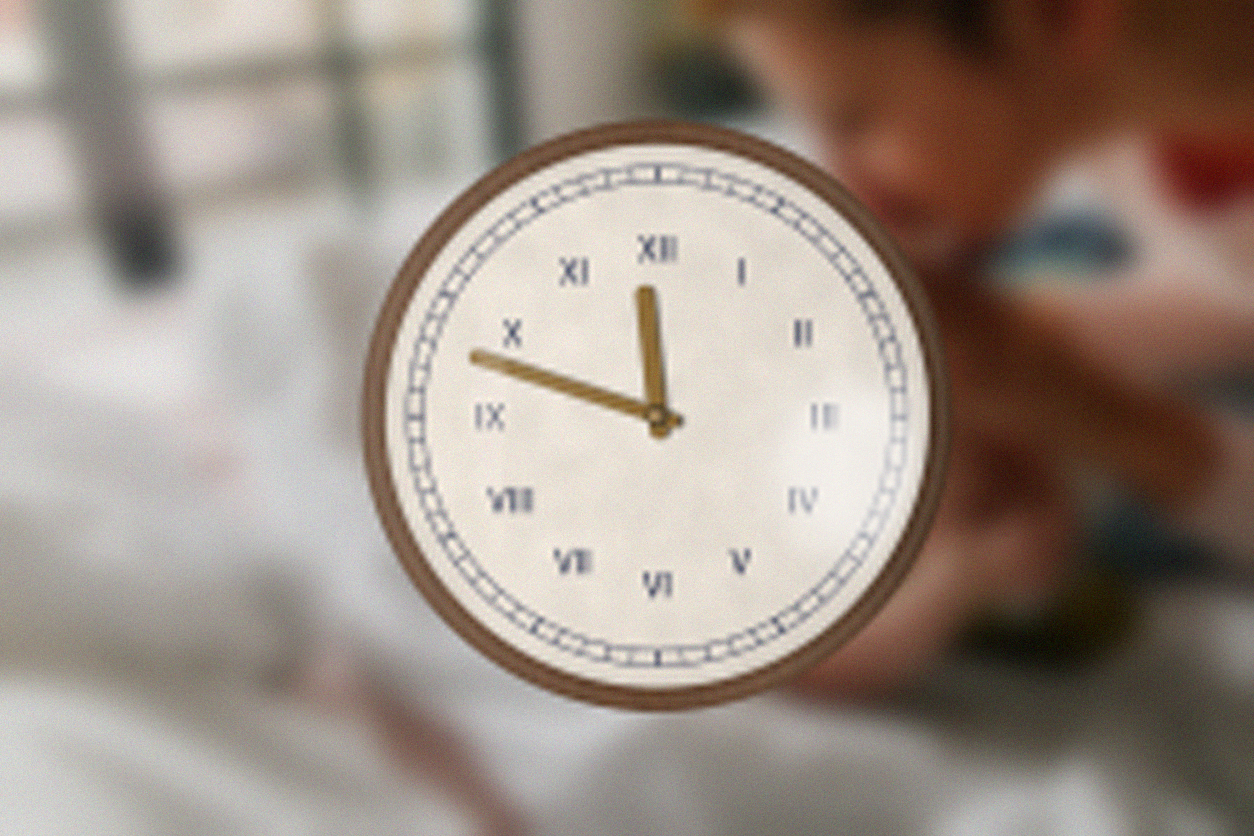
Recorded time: 11:48
